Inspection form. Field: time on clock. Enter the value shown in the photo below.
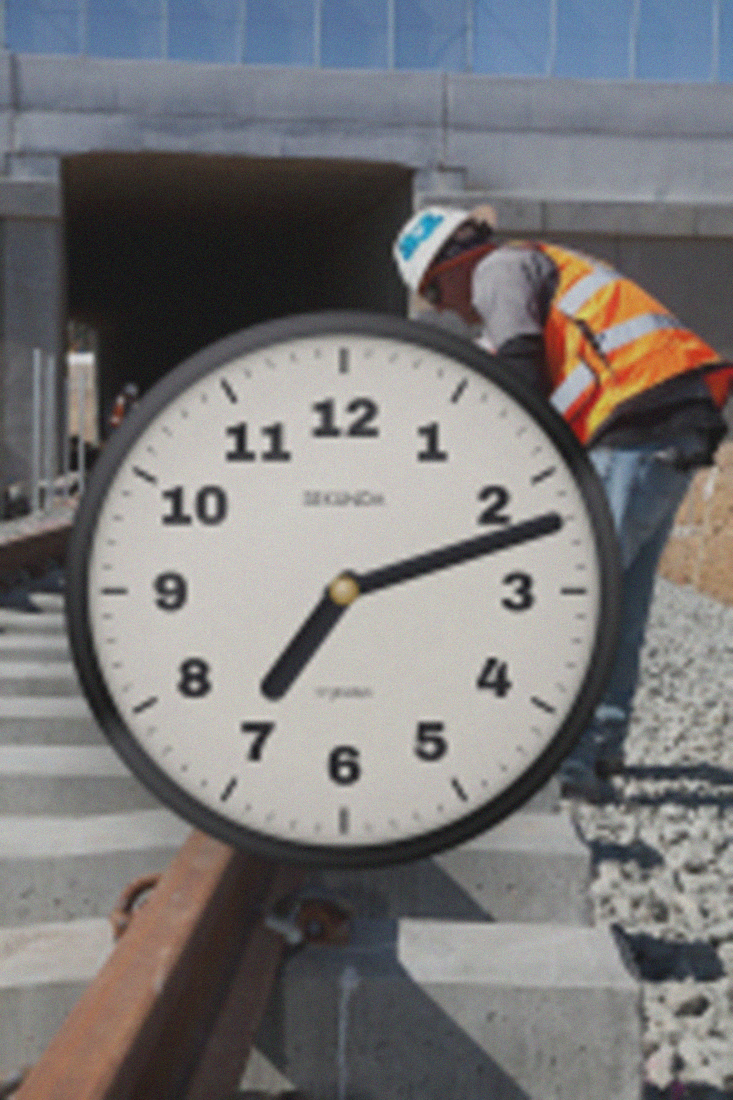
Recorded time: 7:12
